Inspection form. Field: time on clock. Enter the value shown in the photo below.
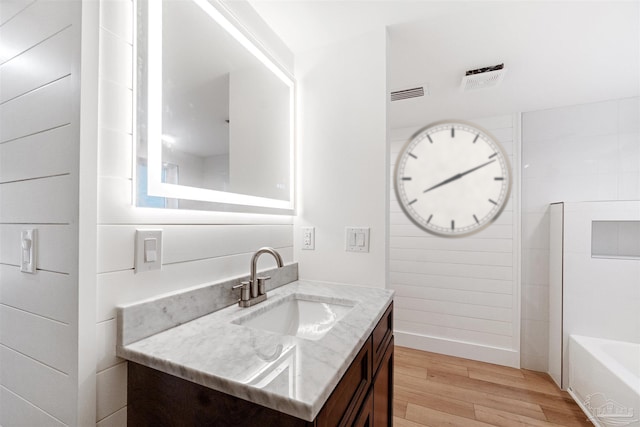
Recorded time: 8:11
